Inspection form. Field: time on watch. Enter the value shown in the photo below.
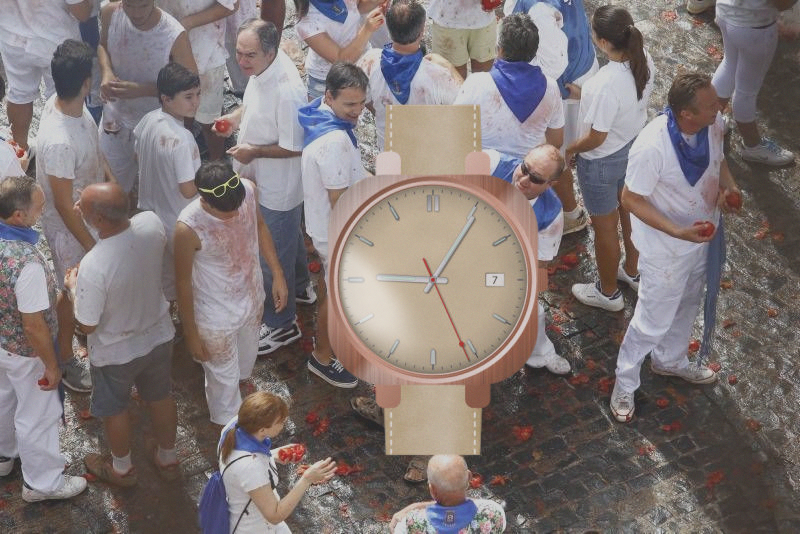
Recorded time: 9:05:26
